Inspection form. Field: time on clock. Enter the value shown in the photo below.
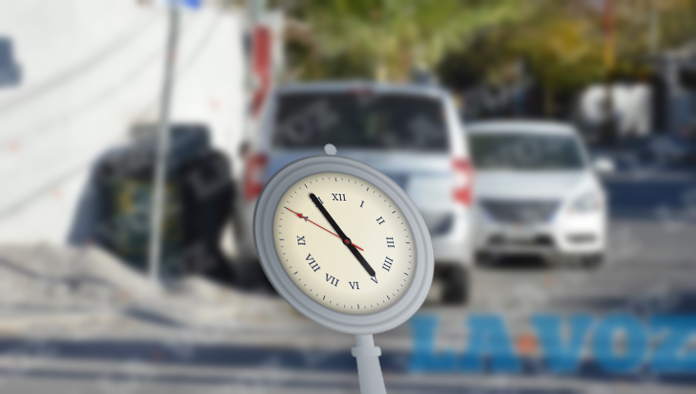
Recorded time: 4:54:50
